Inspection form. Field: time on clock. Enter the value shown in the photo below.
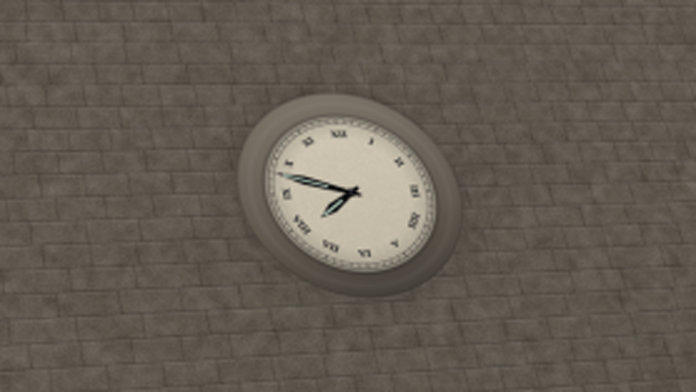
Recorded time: 7:48
